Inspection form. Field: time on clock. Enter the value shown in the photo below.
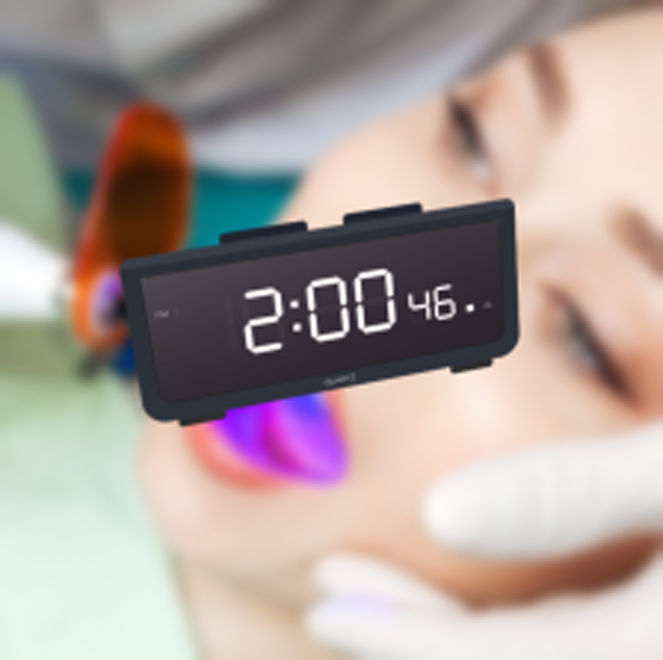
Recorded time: 2:00:46
